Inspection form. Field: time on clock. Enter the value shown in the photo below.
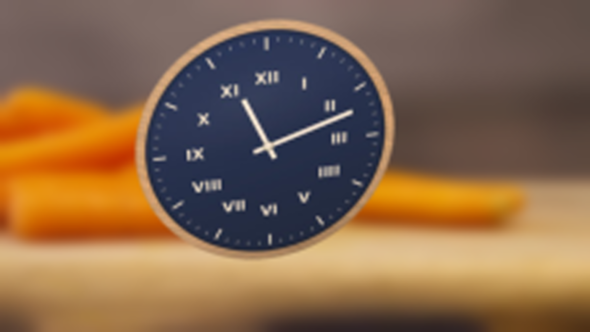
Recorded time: 11:12
